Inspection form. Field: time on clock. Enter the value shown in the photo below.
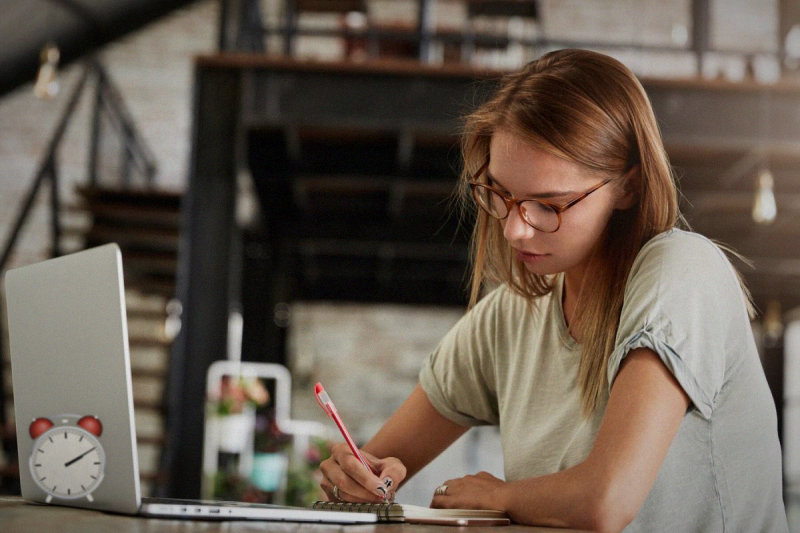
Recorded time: 2:10
